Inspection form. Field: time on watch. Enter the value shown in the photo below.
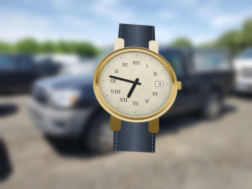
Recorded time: 6:47
